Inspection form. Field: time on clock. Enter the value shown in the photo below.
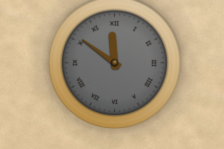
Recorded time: 11:51
